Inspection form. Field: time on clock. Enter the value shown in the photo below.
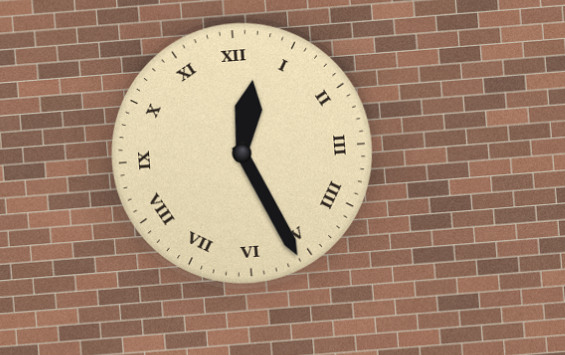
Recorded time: 12:26
